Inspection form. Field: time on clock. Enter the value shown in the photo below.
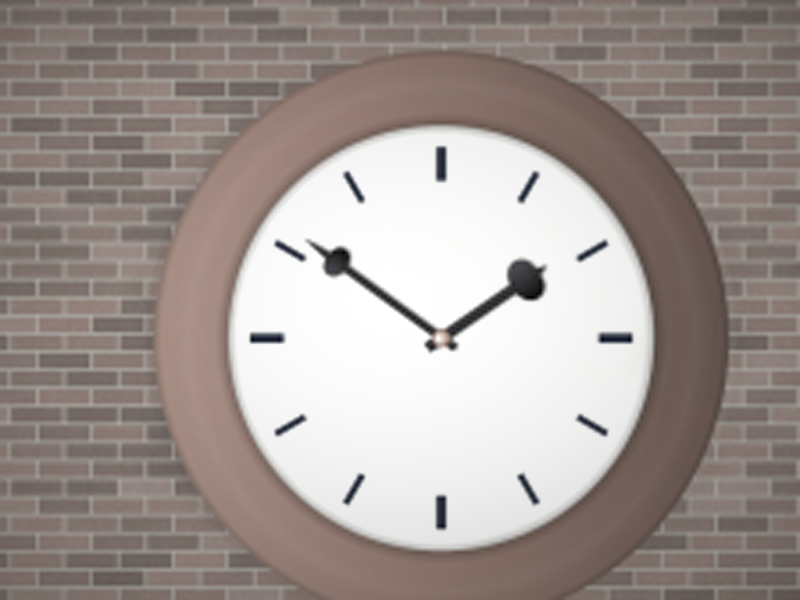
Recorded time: 1:51
